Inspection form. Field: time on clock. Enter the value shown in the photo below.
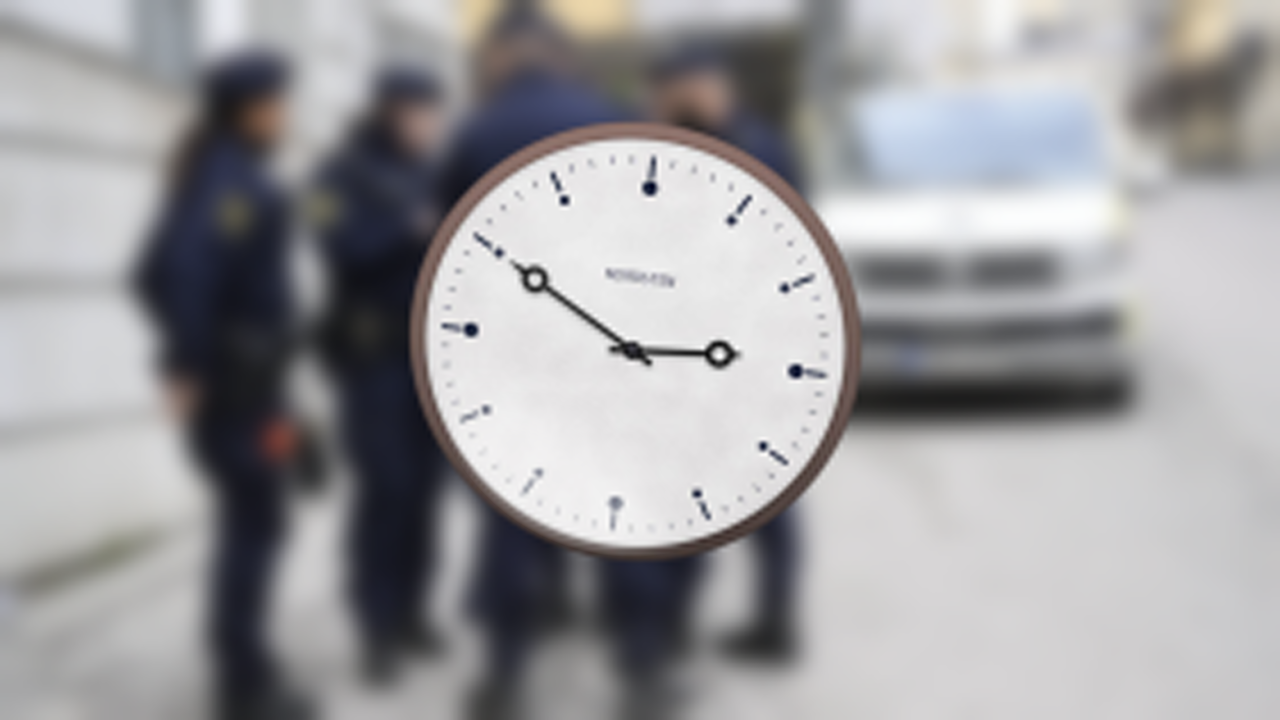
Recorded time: 2:50
